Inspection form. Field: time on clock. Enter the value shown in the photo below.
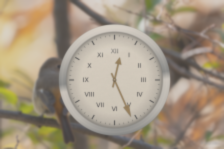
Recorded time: 12:26
